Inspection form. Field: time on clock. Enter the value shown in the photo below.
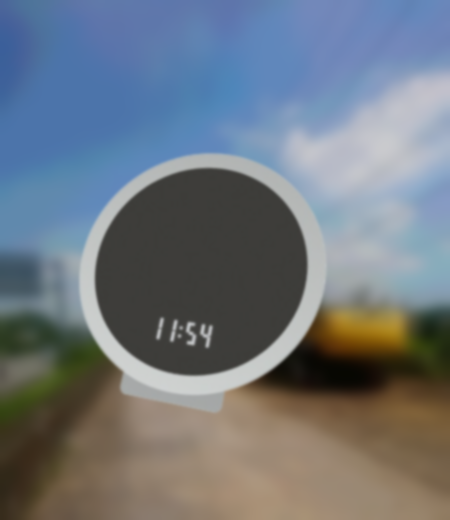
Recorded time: 11:54
